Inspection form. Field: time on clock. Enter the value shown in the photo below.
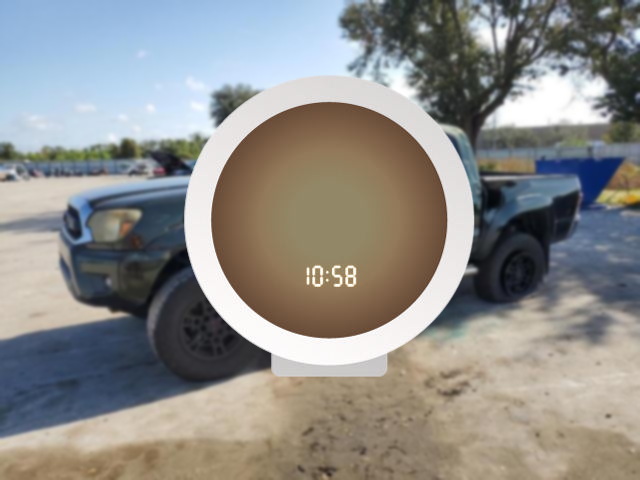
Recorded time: 10:58
